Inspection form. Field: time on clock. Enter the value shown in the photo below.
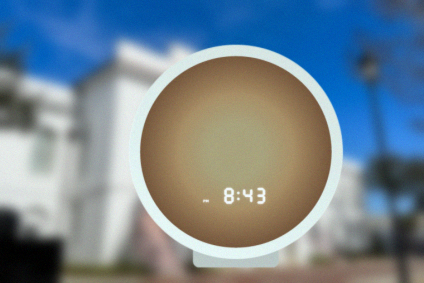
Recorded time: 8:43
